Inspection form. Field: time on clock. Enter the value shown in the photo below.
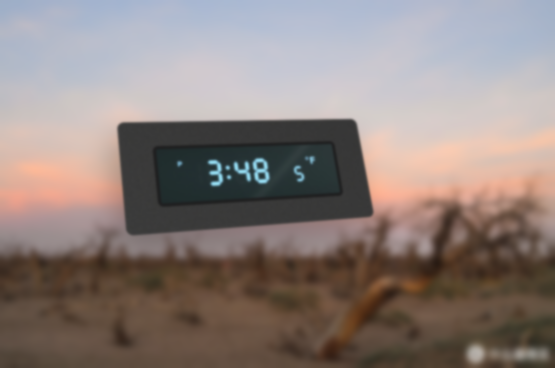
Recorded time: 3:48
